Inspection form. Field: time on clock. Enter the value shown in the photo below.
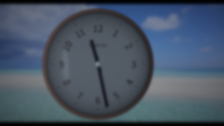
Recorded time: 11:28
